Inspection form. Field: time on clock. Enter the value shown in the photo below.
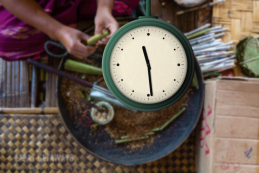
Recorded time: 11:29
